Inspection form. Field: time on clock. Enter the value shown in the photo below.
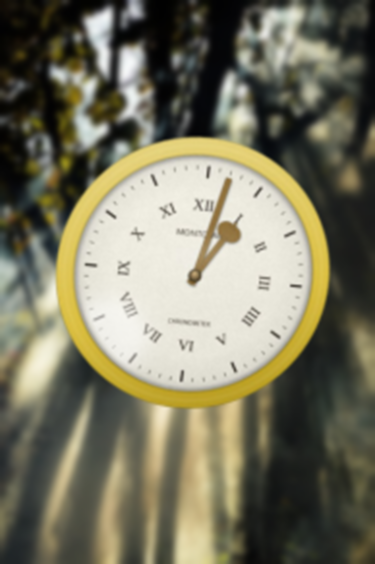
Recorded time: 1:02
